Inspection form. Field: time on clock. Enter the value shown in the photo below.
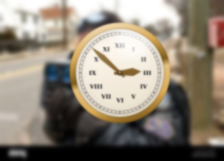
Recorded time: 2:52
